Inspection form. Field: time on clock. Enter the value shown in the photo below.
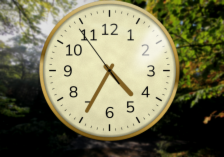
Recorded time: 4:34:54
